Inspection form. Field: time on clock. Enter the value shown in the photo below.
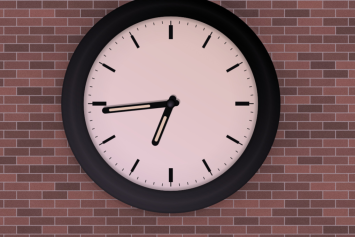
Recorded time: 6:44
